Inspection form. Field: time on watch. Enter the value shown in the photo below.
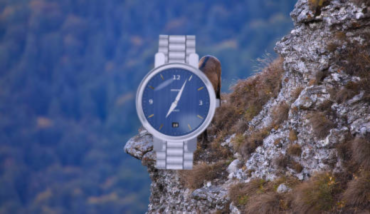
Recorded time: 7:04
